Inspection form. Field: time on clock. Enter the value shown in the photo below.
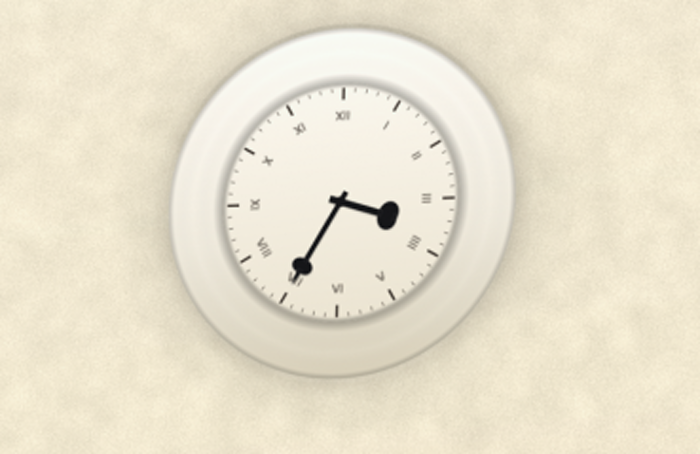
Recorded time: 3:35
